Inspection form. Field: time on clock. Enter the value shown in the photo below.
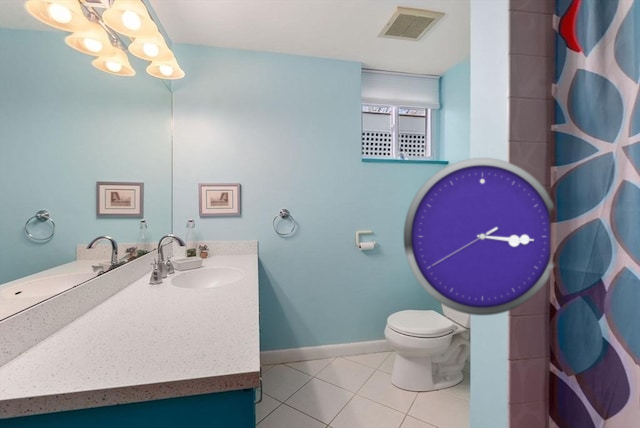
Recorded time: 3:15:40
